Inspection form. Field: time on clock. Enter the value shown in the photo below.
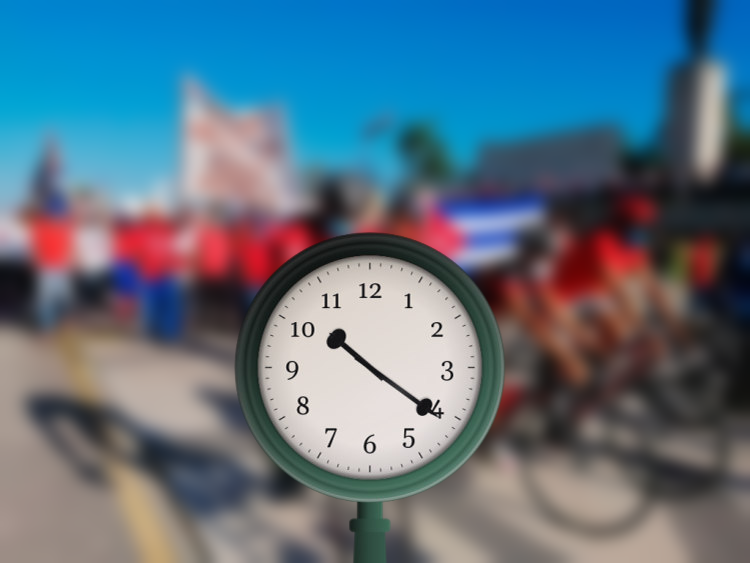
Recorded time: 10:21
